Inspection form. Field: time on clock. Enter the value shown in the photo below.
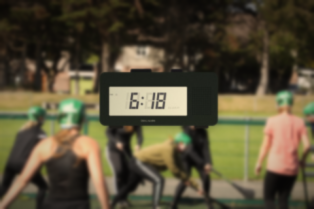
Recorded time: 6:18
